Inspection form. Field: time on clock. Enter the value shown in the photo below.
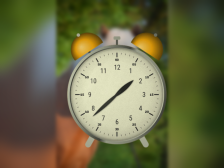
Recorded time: 1:38
